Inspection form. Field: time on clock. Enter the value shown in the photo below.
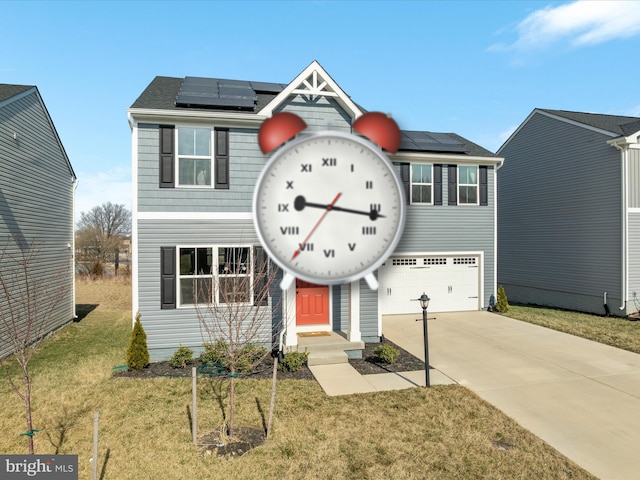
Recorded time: 9:16:36
